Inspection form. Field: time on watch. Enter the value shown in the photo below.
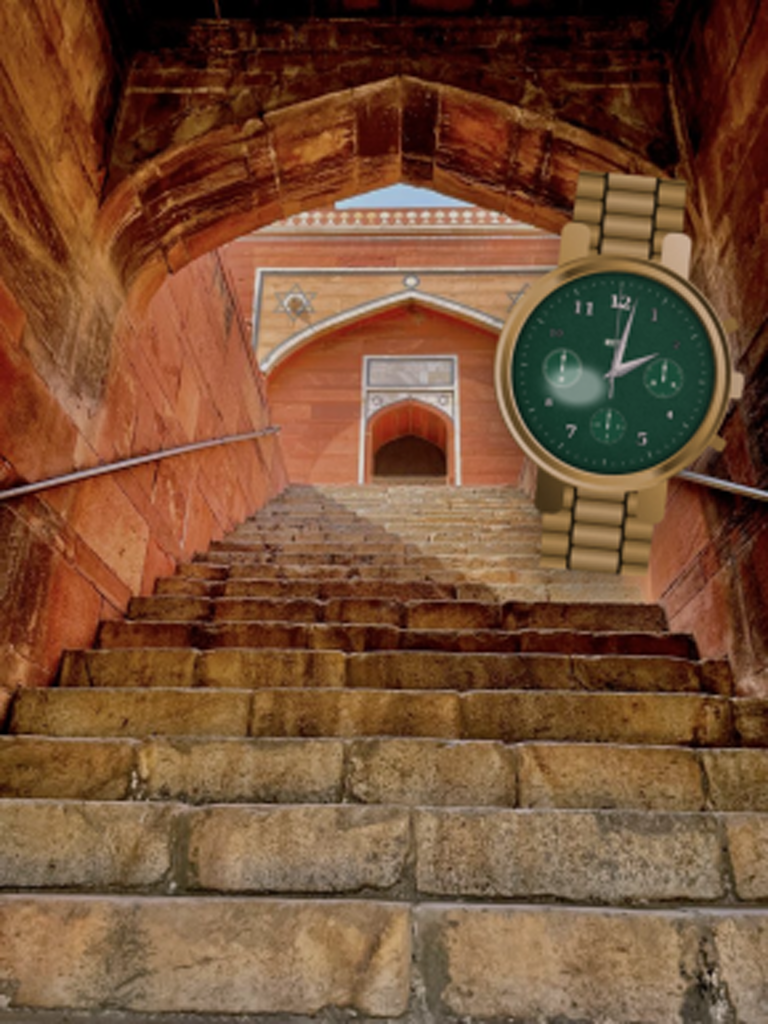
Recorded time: 2:02
